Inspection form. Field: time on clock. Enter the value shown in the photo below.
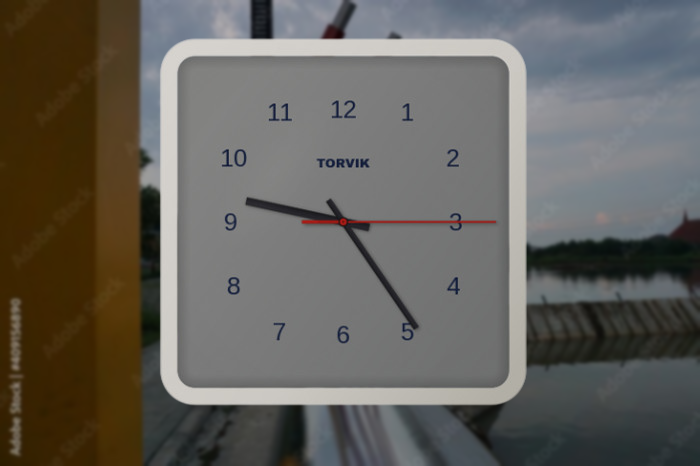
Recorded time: 9:24:15
